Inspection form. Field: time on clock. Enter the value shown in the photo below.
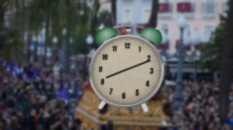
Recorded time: 8:11
